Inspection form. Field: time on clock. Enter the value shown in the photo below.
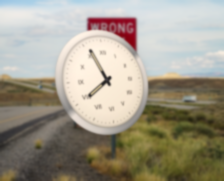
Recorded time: 7:56
